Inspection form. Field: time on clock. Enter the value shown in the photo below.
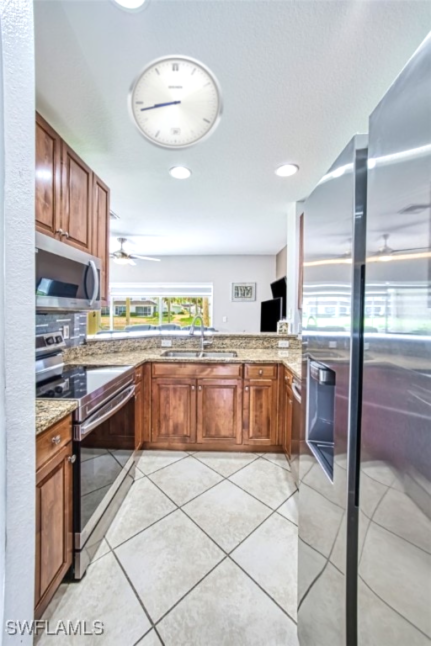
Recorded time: 8:43
